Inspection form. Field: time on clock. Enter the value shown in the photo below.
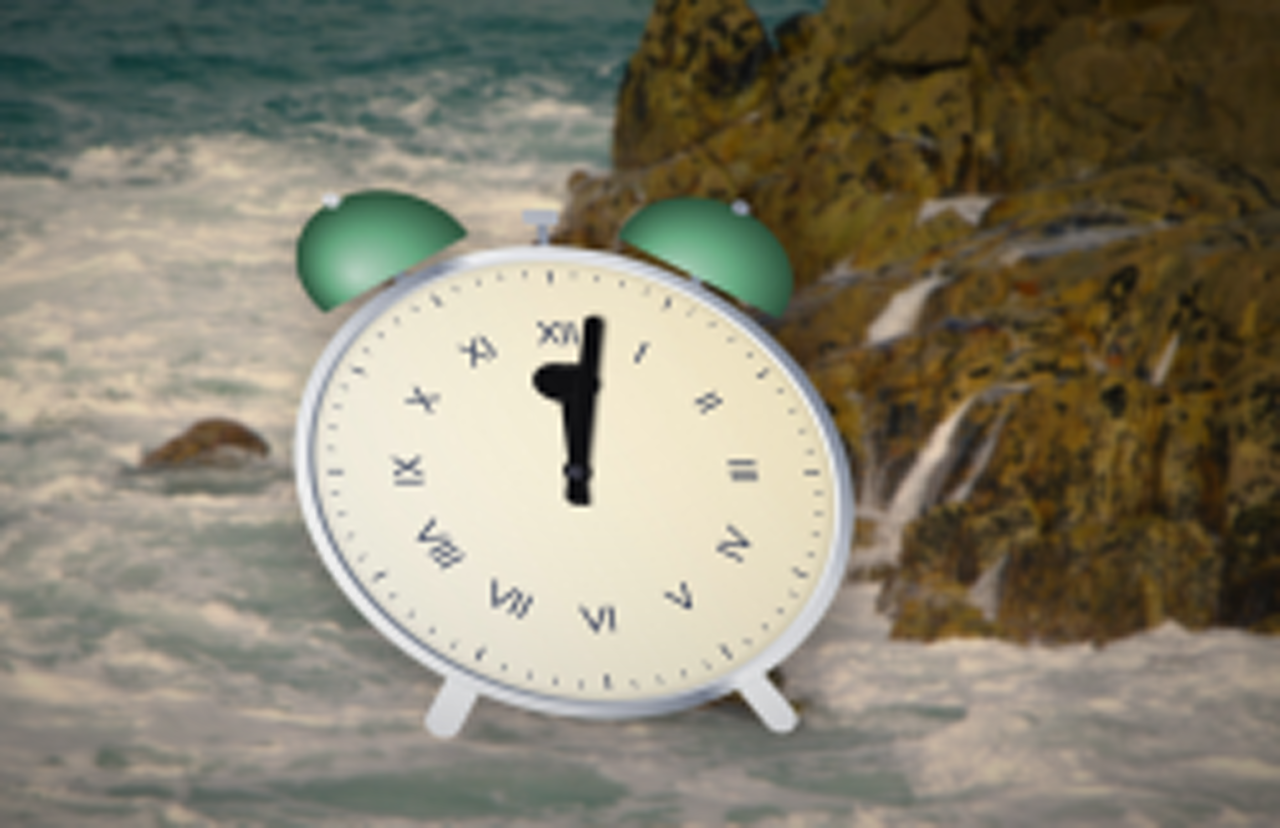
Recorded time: 12:02
